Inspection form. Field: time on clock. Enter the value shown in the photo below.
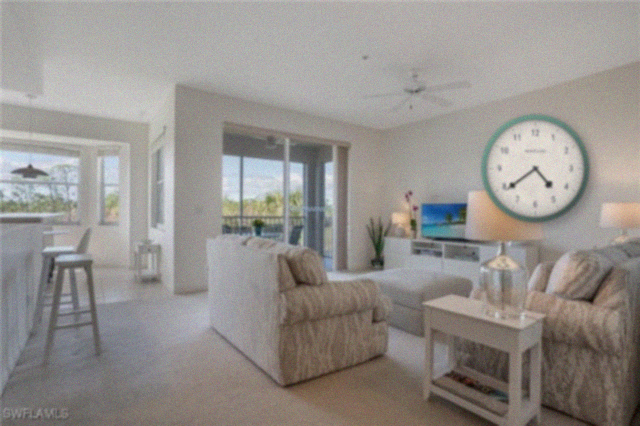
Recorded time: 4:39
